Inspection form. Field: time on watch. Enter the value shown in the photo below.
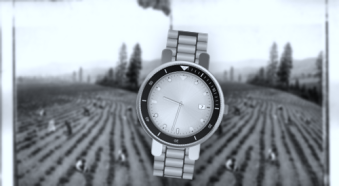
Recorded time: 9:32
